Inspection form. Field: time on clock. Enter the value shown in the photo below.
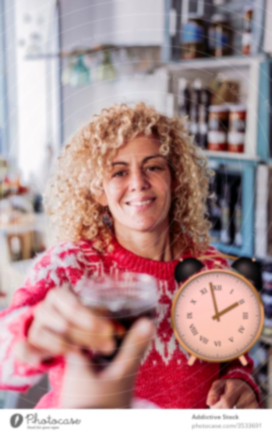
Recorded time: 1:58
